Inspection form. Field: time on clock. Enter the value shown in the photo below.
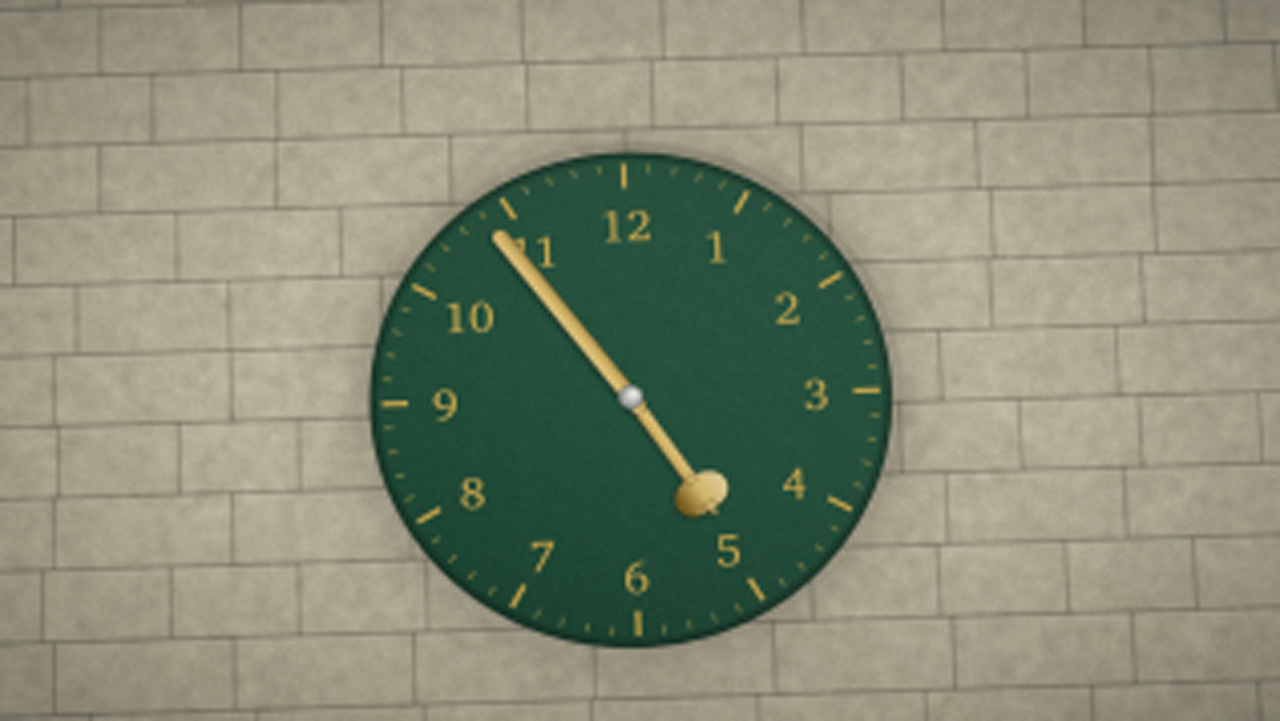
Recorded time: 4:54
